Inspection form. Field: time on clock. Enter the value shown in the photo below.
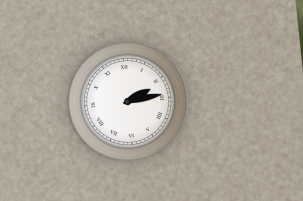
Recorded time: 2:14
